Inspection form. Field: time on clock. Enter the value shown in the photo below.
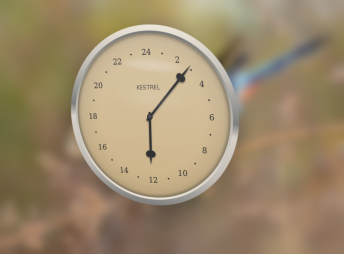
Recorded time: 12:07
